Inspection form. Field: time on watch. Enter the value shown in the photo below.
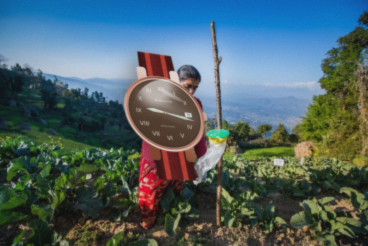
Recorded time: 9:17
